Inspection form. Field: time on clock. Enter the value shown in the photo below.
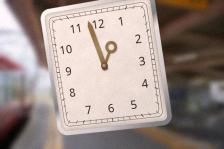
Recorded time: 12:58
